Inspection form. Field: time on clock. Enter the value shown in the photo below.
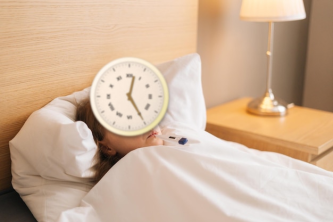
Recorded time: 12:25
